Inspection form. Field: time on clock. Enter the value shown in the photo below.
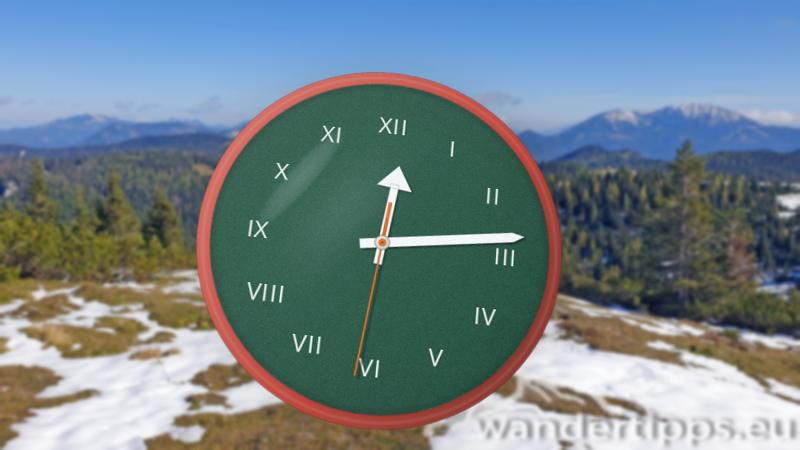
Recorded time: 12:13:31
